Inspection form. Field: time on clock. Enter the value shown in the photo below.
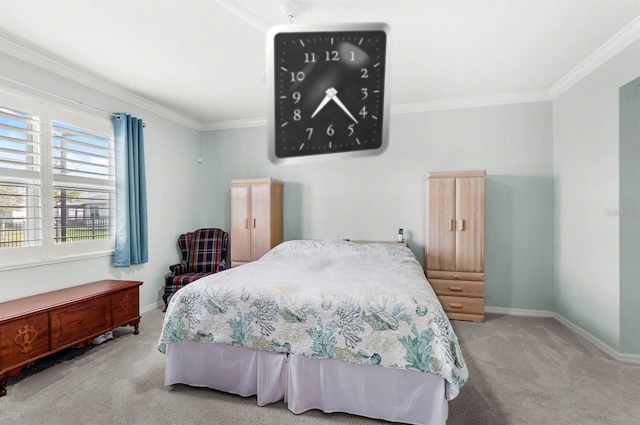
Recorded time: 7:23
